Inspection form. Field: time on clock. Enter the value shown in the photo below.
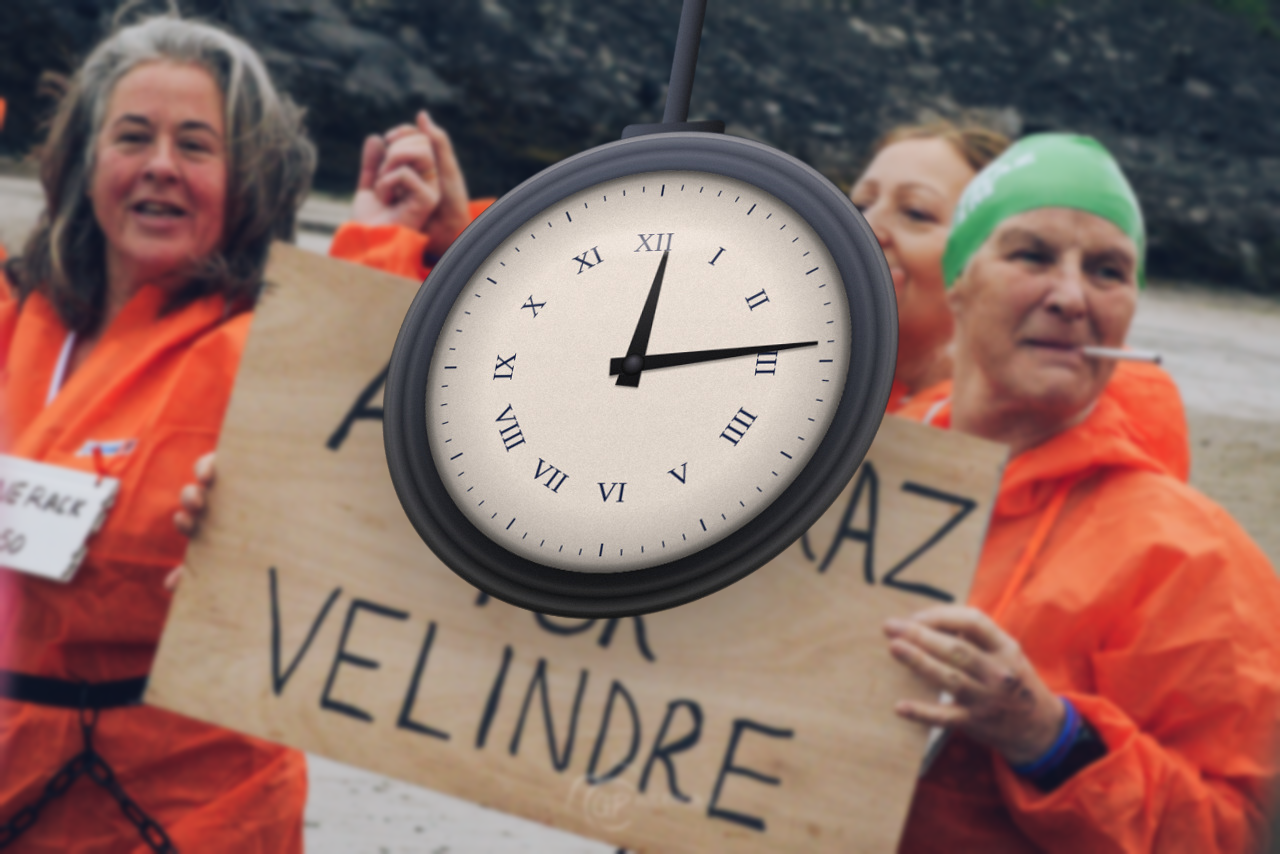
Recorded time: 12:14
